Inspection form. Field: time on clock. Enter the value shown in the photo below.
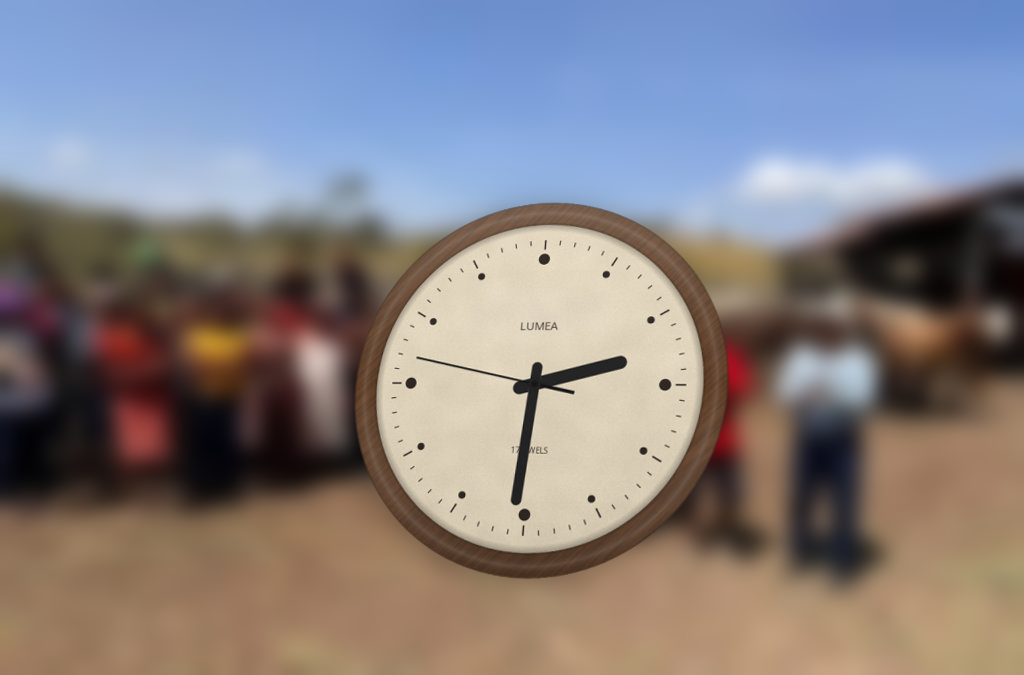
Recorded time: 2:30:47
